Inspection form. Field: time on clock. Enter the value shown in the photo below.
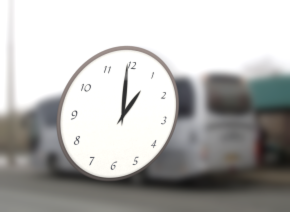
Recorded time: 12:59
